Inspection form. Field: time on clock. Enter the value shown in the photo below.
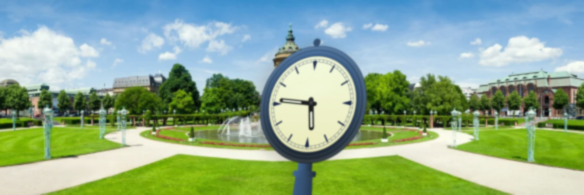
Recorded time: 5:46
